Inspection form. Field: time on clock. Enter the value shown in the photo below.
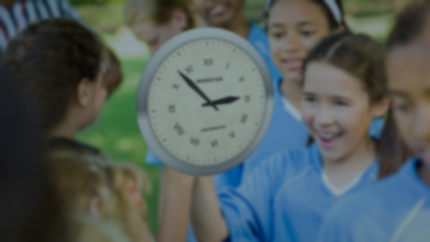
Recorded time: 2:53
